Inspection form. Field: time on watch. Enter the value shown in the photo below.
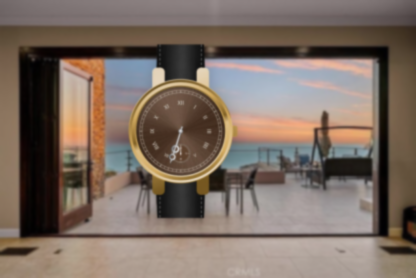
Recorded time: 6:33
